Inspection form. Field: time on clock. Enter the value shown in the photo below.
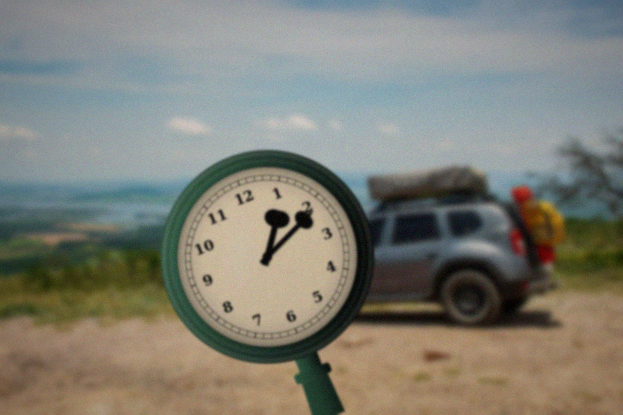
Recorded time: 1:11
